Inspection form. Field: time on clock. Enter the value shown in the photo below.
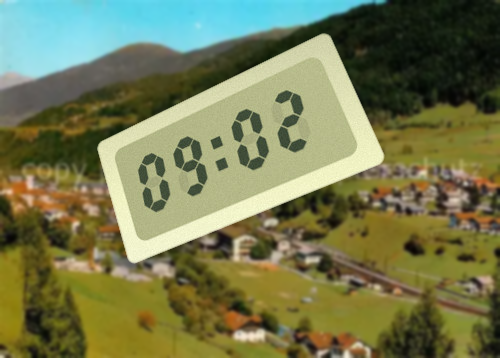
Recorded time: 9:02
